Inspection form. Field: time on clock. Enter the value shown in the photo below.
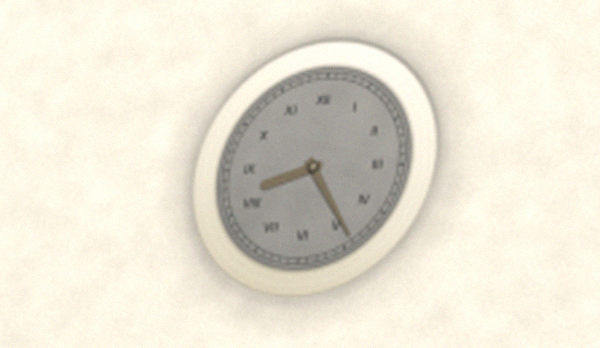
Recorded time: 8:24
